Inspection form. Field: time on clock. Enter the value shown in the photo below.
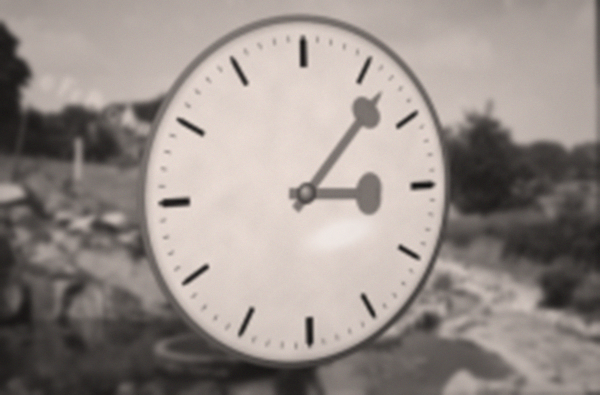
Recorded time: 3:07
